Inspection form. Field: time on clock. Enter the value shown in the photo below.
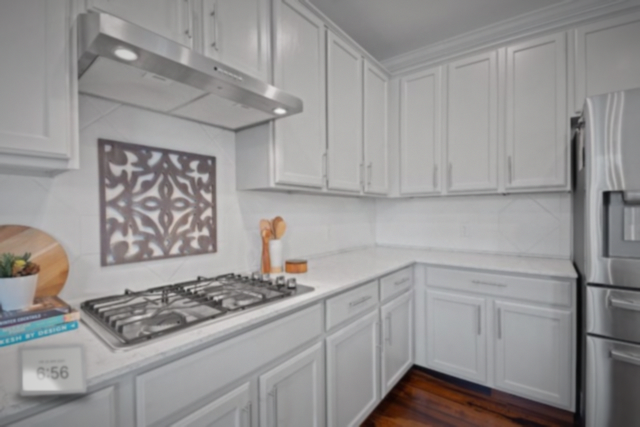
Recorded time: 6:56
